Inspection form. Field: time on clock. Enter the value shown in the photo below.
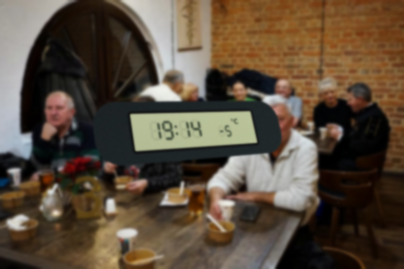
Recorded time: 19:14
